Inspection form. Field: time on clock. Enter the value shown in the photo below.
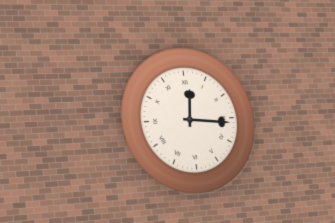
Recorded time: 12:16
